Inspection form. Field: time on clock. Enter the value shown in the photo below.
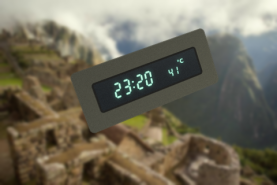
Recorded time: 23:20
